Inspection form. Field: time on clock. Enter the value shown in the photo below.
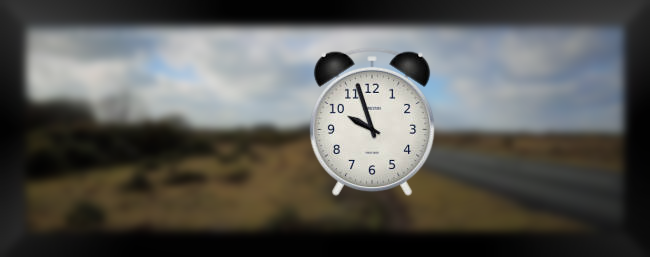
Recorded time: 9:57
